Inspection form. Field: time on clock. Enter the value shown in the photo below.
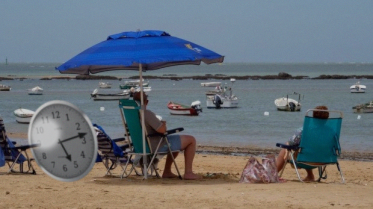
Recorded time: 5:13
